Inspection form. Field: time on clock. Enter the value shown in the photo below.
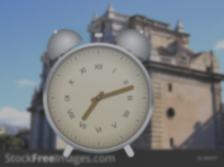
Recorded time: 7:12
